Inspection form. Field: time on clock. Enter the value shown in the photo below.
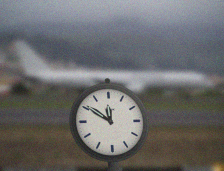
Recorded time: 11:51
